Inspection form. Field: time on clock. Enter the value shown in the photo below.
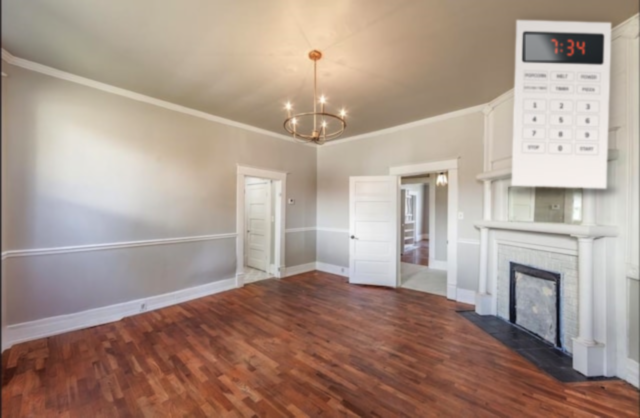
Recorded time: 7:34
